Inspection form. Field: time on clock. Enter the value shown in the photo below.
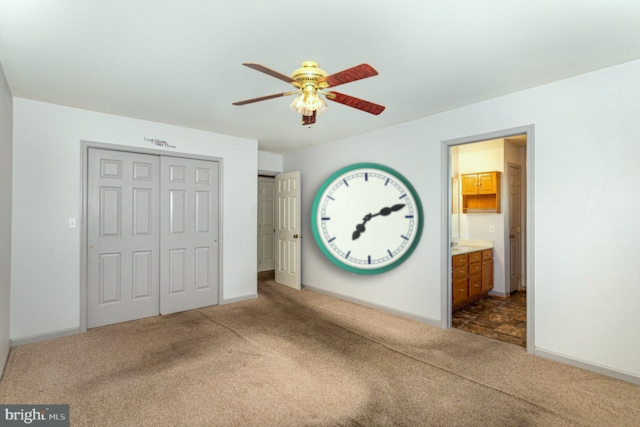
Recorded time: 7:12
